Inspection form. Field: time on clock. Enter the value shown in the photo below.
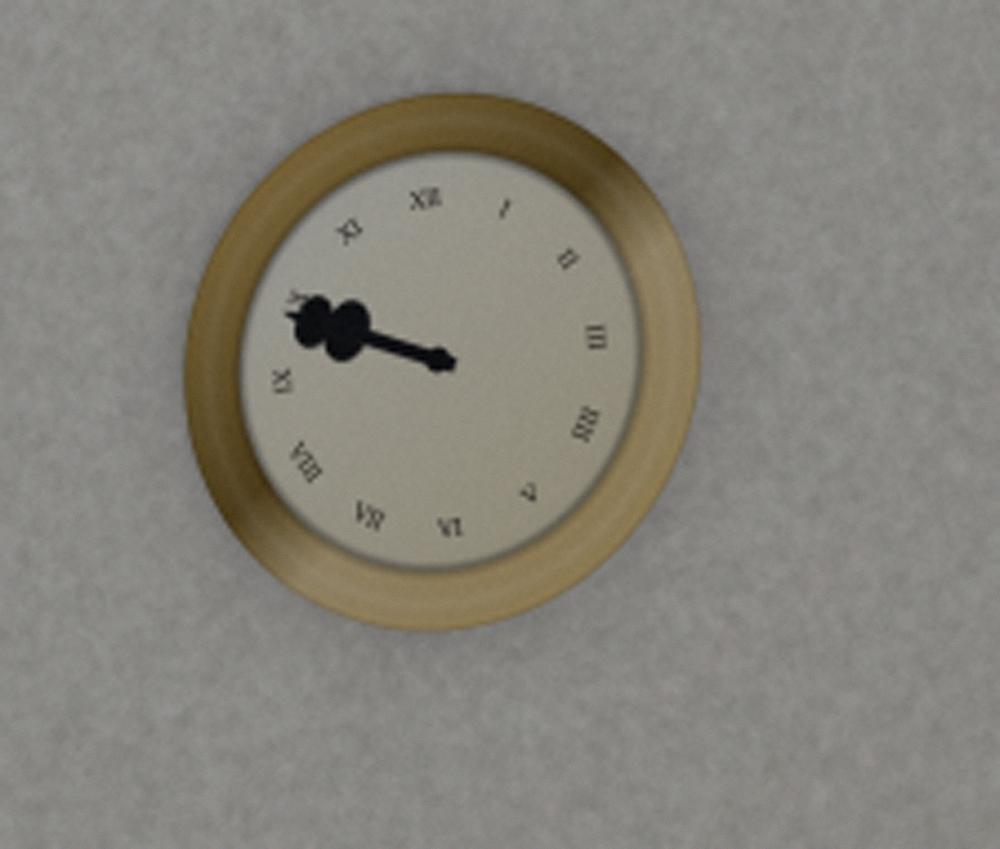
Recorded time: 9:49
